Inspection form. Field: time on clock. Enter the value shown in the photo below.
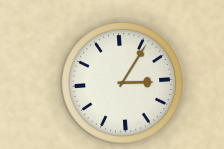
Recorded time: 3:06
